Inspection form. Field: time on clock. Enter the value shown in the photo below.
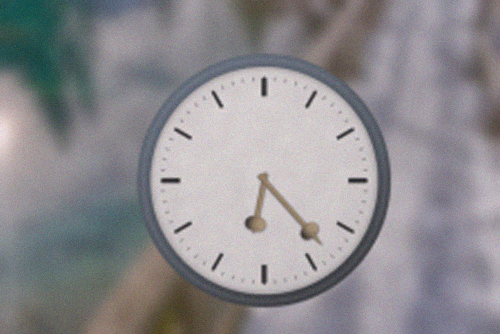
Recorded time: 6:23
